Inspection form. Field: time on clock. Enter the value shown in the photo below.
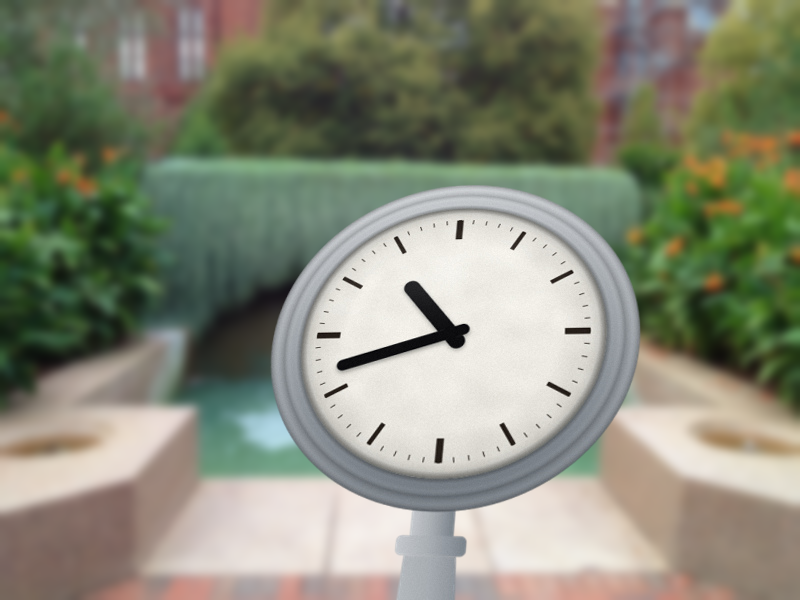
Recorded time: 10:42
